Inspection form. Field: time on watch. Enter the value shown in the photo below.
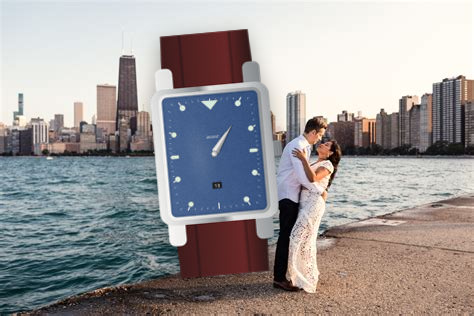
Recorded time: 1:06
